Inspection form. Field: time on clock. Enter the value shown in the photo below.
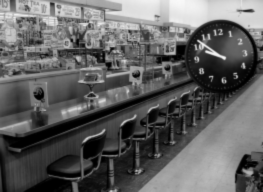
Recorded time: 9:52
